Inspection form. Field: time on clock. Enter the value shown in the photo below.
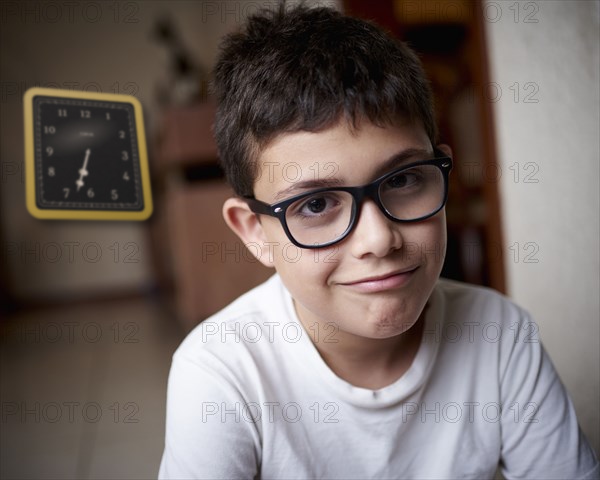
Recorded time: 6:33
